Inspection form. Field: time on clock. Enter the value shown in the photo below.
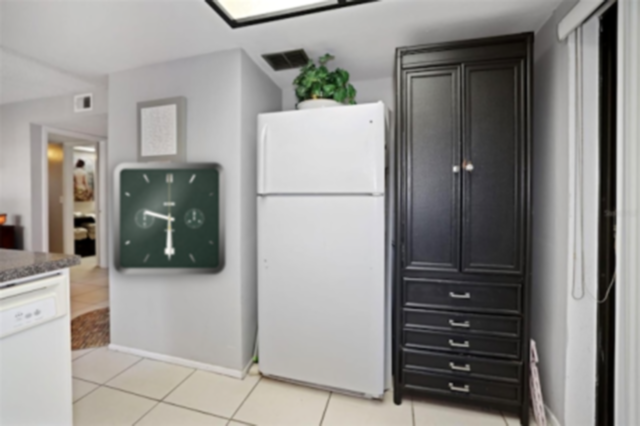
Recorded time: 9:30
